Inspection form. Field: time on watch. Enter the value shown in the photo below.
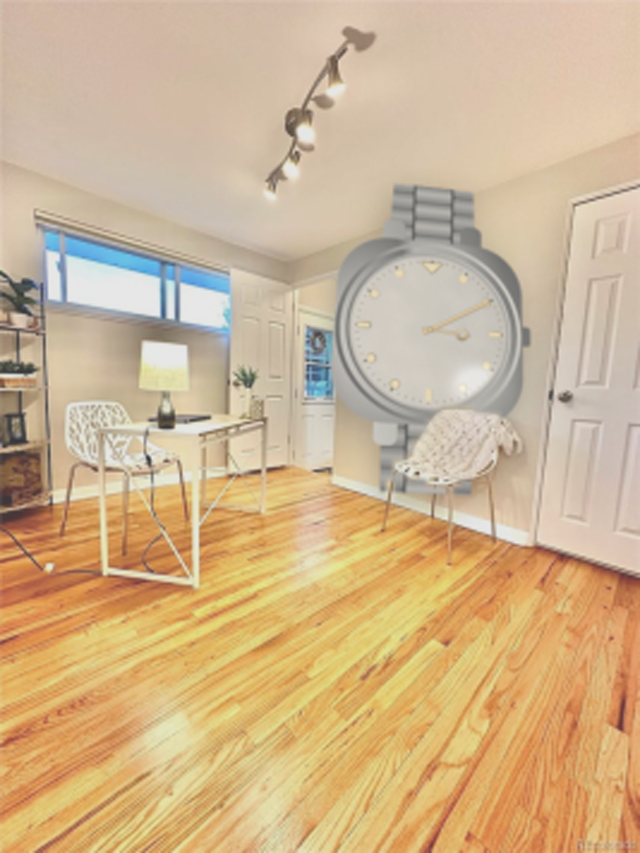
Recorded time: 3:10
